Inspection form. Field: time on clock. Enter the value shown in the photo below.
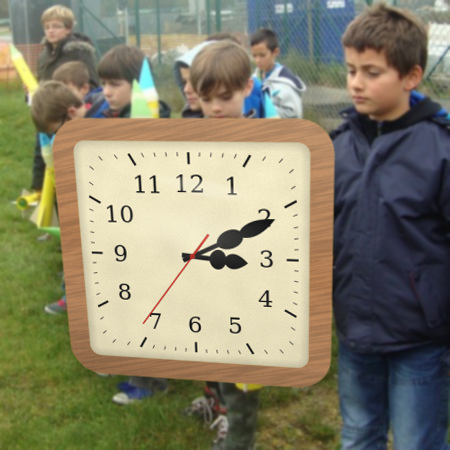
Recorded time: 3:10:36
